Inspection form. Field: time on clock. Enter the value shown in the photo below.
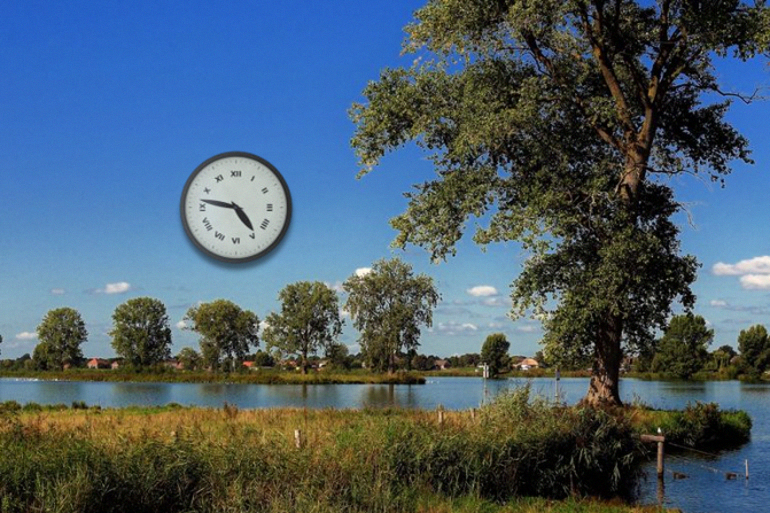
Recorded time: 4:47
